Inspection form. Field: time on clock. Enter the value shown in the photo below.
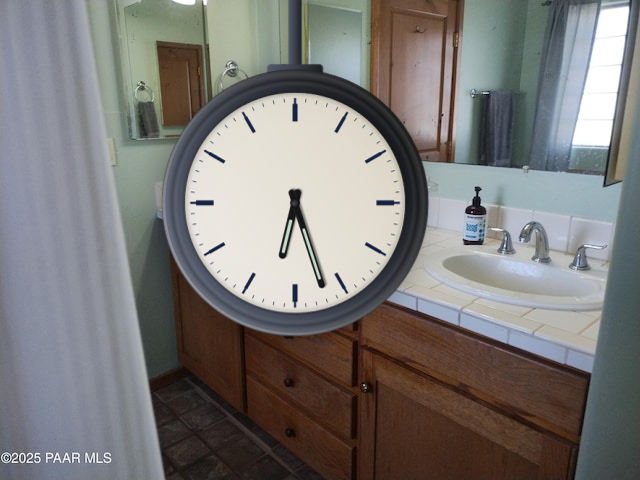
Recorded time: 6:27
